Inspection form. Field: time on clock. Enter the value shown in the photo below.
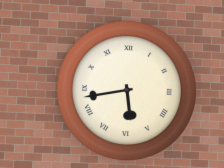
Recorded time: 5:43
